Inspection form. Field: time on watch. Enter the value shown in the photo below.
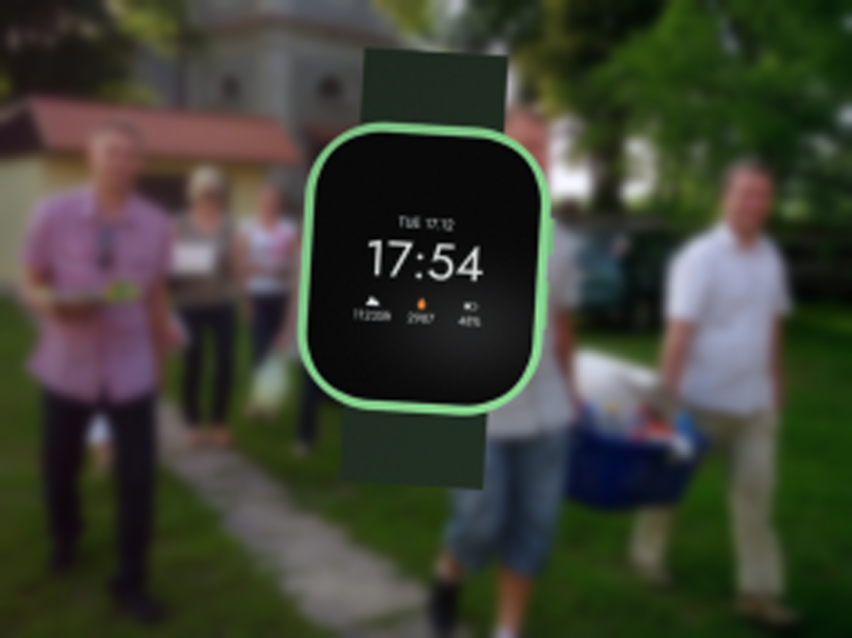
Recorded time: 17:54
